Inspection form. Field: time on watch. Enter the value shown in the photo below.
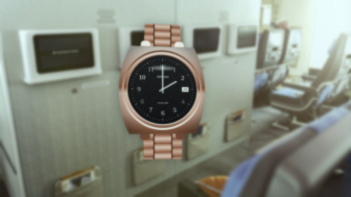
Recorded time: 2:00
